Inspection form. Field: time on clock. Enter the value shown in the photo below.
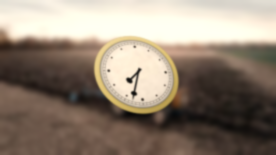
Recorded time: 7:33
